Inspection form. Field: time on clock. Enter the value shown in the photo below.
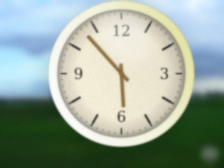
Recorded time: 5:53
